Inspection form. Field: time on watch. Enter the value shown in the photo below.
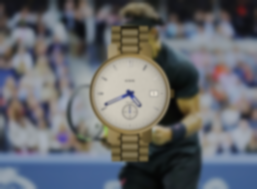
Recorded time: 4:41
